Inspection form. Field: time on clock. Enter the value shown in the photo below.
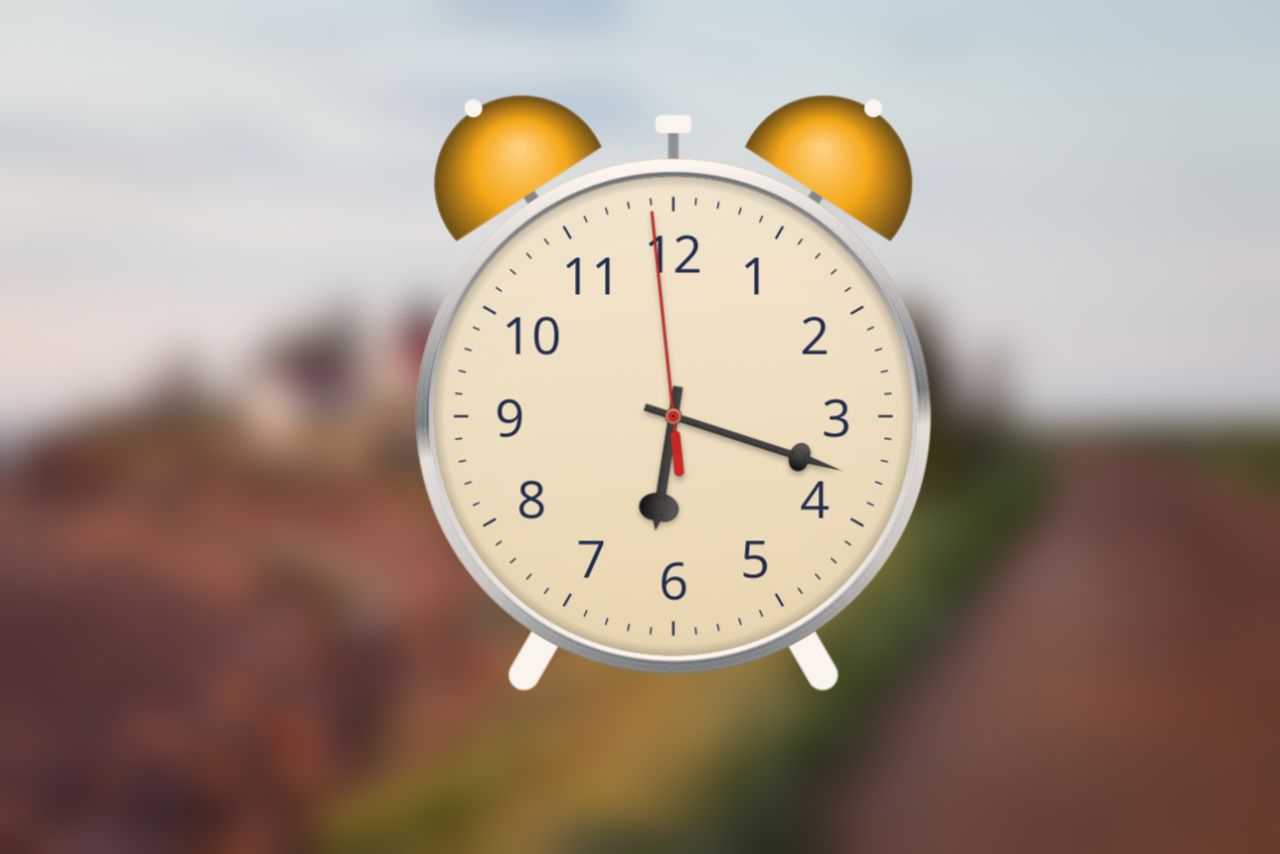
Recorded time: 6:17:59
